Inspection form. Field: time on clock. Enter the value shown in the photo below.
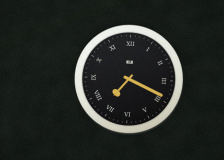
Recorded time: 7:19
